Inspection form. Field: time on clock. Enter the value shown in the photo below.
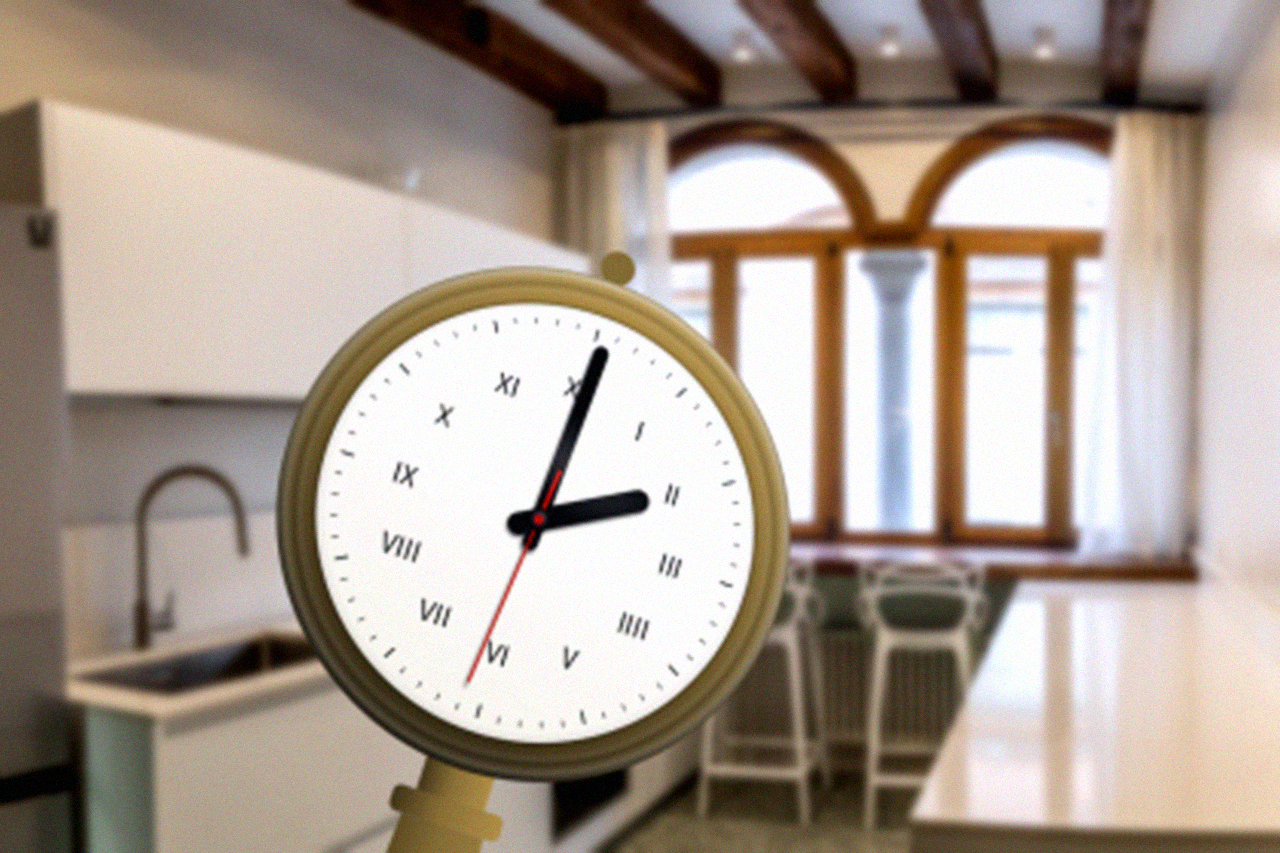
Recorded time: 2:00:31
